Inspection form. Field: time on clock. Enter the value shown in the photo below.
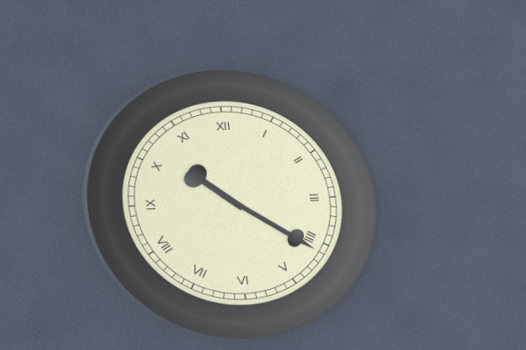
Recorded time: 10:21
